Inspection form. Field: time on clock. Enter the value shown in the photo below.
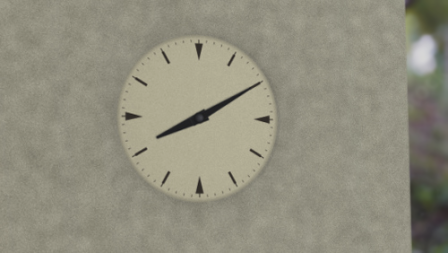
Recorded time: 8:10
